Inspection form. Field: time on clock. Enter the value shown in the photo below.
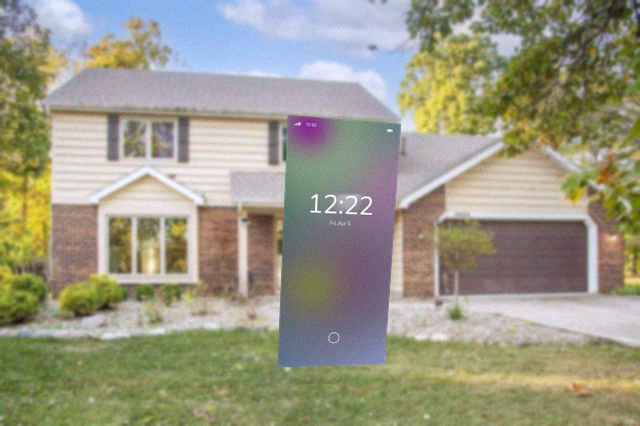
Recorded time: 12:22
